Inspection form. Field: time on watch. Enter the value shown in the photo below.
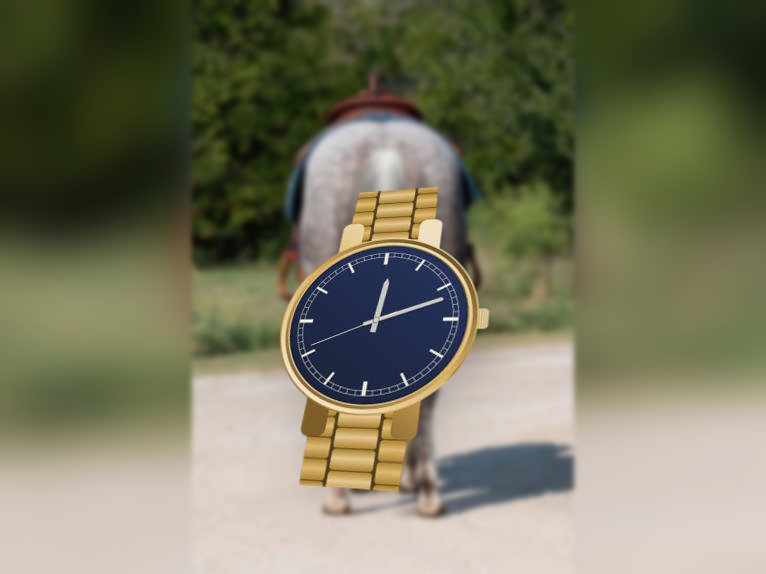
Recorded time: 12:11:41
